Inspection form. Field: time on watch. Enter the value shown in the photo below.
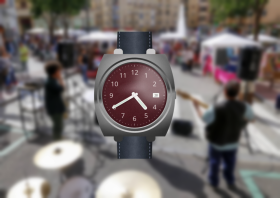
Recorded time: 4:40
